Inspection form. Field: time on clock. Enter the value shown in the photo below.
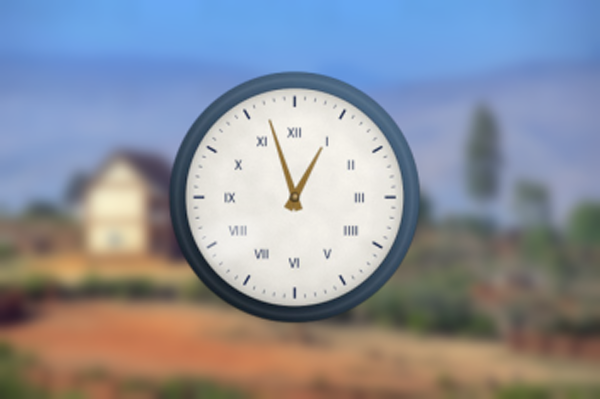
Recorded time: 12:57
